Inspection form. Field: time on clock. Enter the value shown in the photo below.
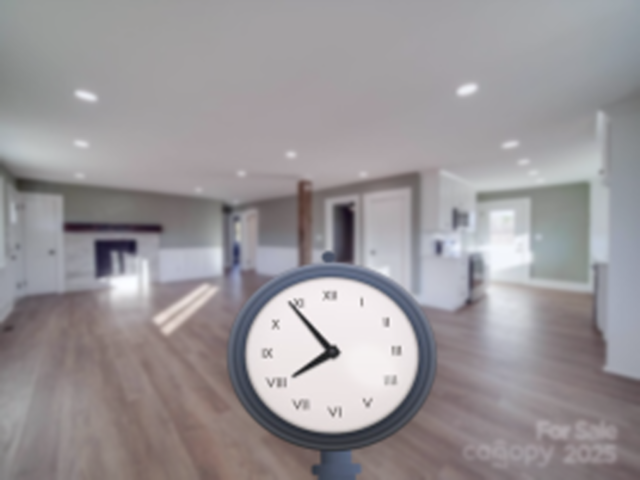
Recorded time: 7:54
